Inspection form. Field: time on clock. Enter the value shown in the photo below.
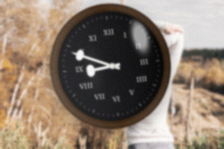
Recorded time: 8:49
